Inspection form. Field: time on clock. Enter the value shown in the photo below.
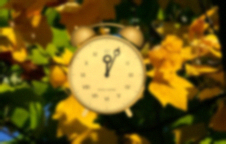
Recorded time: 12:04
